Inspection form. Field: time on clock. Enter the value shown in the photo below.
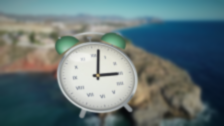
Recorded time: 3:02
